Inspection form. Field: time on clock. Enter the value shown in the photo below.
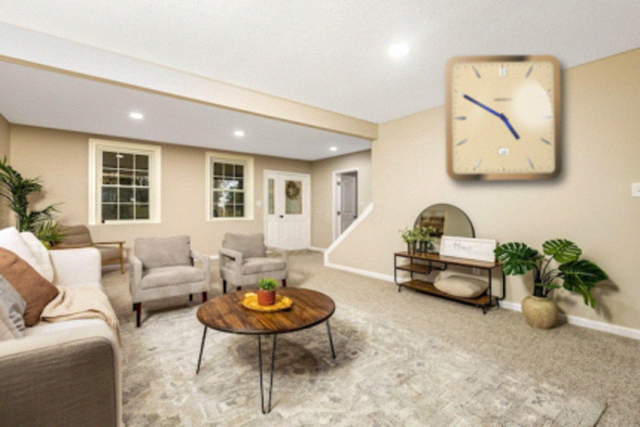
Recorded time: 4:50
